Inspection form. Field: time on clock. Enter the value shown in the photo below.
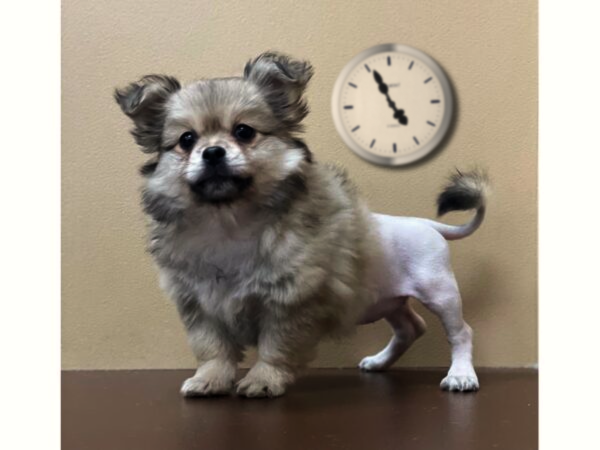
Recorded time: 4:56
